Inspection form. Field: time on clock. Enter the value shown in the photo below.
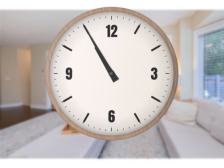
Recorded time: 10:55
